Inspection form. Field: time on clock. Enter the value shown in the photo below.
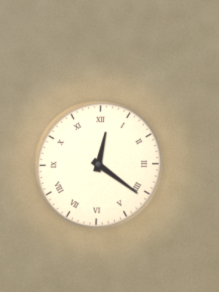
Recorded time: 12:21
